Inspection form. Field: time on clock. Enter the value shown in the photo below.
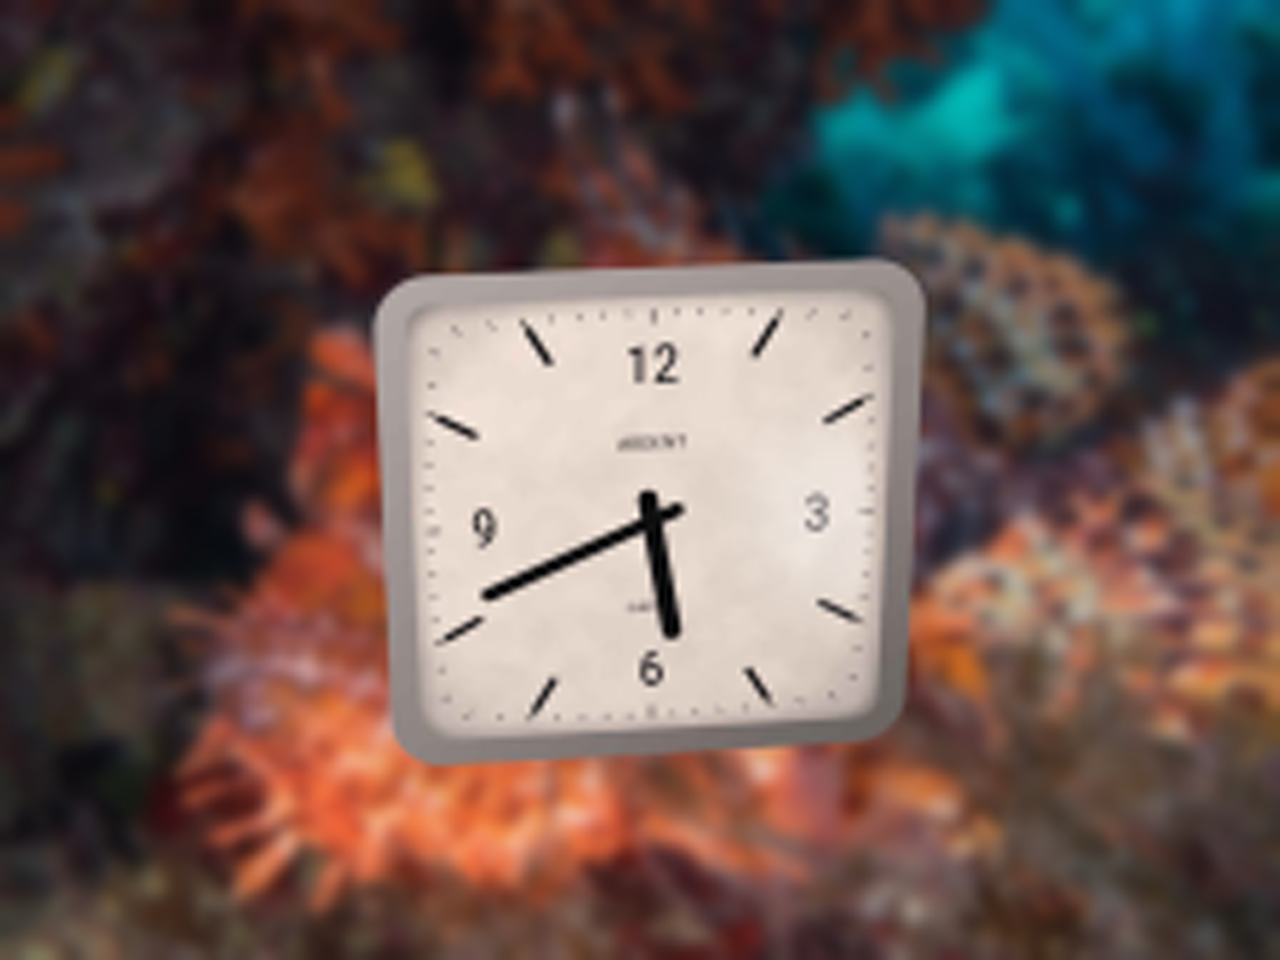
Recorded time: 5:41
